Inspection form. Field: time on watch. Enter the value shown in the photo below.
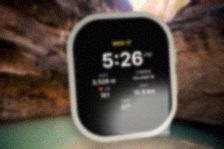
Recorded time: 5:26
